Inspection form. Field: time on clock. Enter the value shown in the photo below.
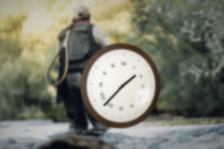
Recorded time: 1:37
